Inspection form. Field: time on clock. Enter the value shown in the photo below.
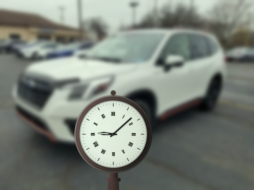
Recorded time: 9:08
